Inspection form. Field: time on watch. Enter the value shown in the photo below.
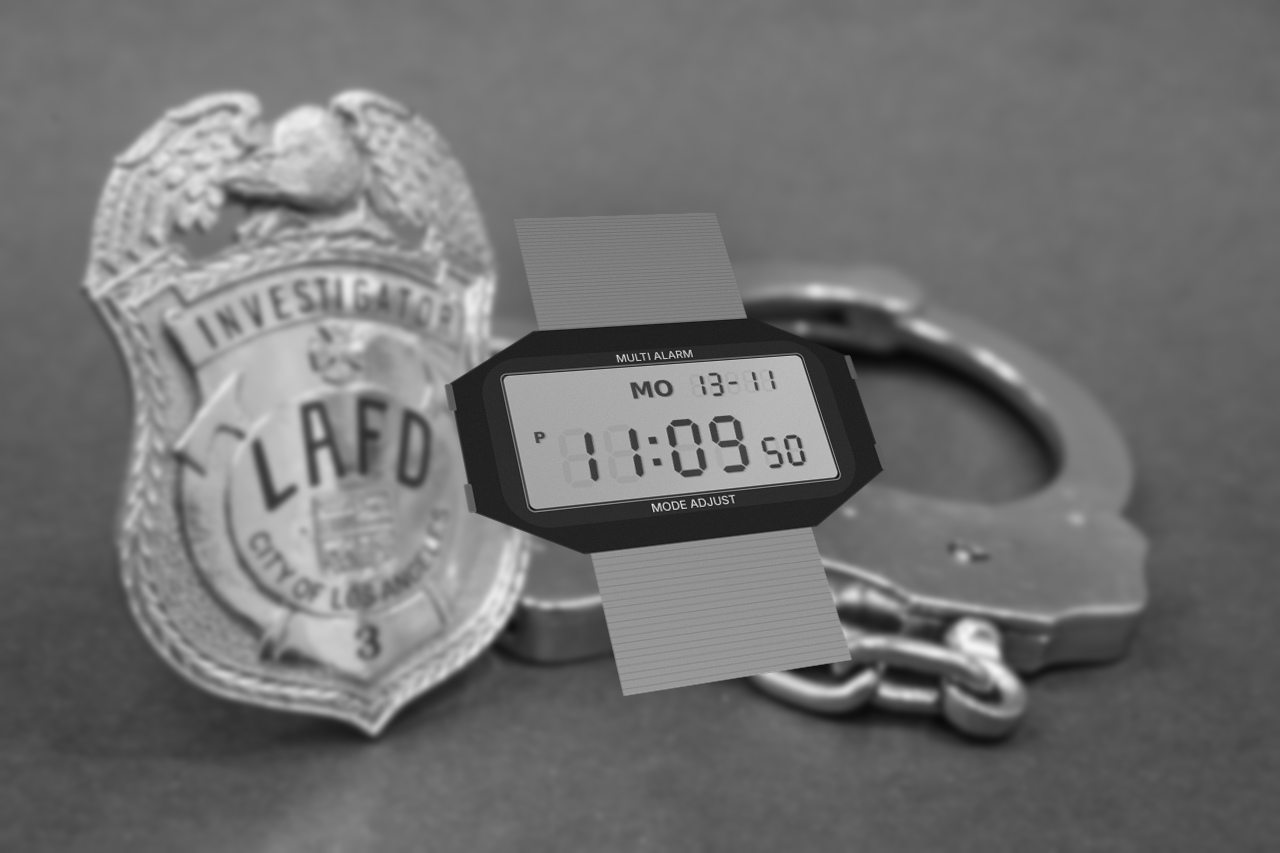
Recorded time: 11:09:50
